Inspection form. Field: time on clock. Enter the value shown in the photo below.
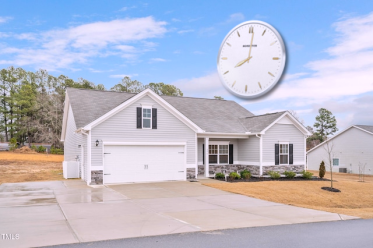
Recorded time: 8:01
